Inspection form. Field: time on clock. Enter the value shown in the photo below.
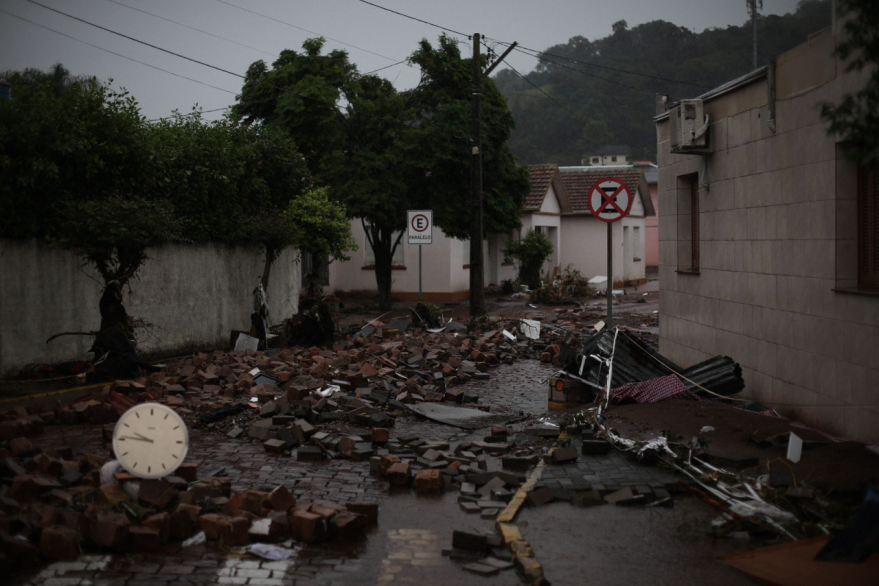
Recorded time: 9:46
